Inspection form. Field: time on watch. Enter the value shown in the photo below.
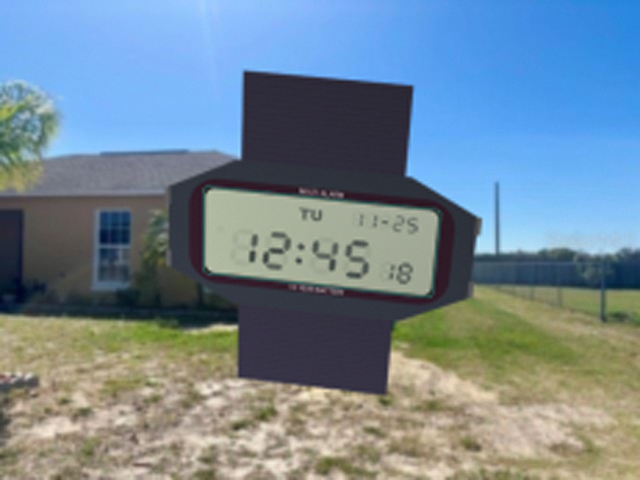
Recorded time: 12:45:18
